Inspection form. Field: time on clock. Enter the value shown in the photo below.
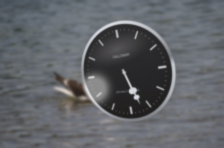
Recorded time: 5:27
